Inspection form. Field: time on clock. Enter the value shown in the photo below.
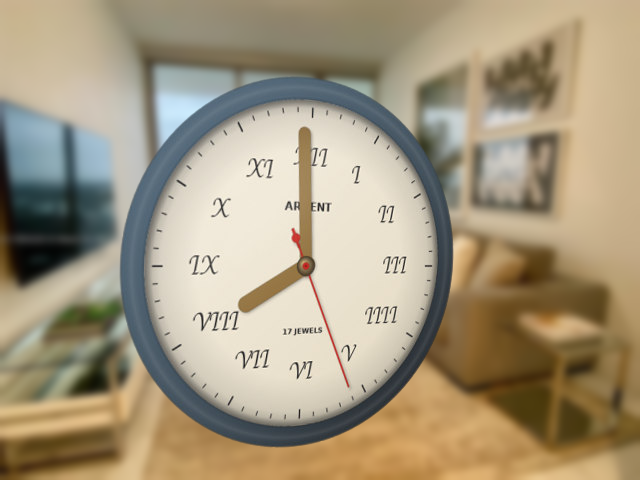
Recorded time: 7:59:26
